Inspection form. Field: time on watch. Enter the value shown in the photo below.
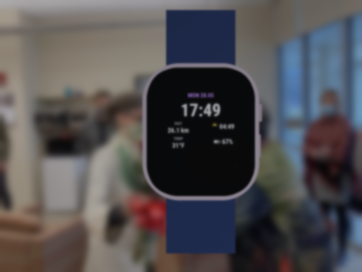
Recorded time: 17:49
